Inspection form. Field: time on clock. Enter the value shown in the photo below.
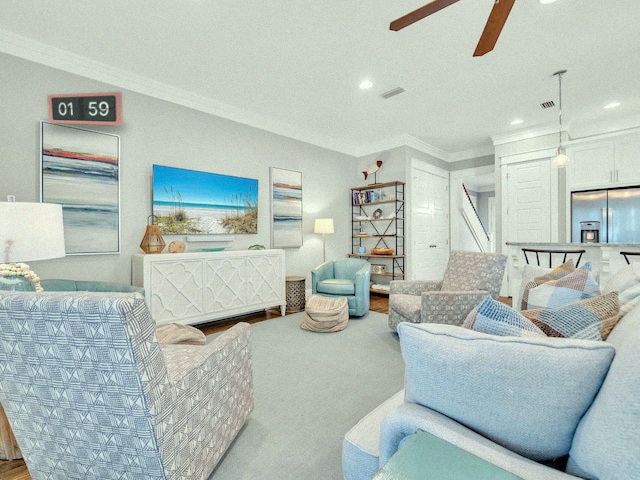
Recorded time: 1:59
